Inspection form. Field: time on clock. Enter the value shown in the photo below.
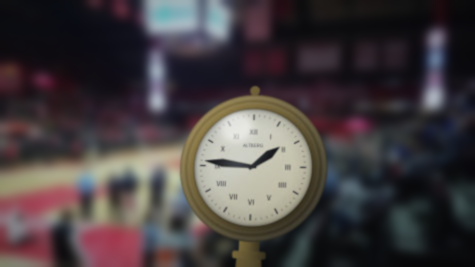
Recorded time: 1:46
